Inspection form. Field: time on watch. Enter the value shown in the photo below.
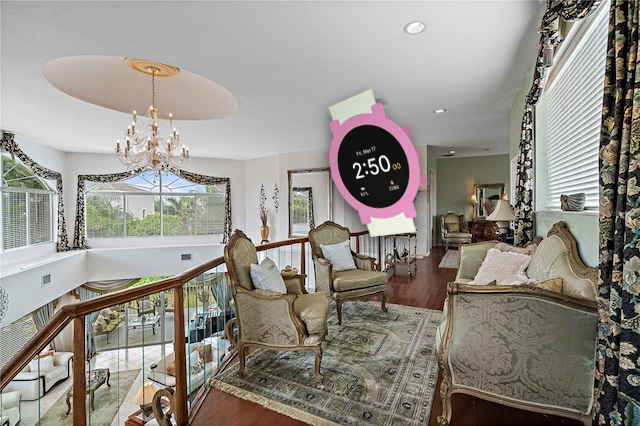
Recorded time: 2:50
